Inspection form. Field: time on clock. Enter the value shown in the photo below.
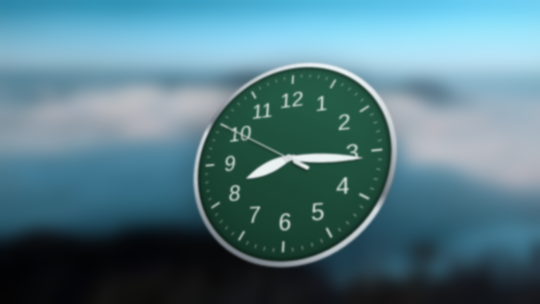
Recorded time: 8:15:50
